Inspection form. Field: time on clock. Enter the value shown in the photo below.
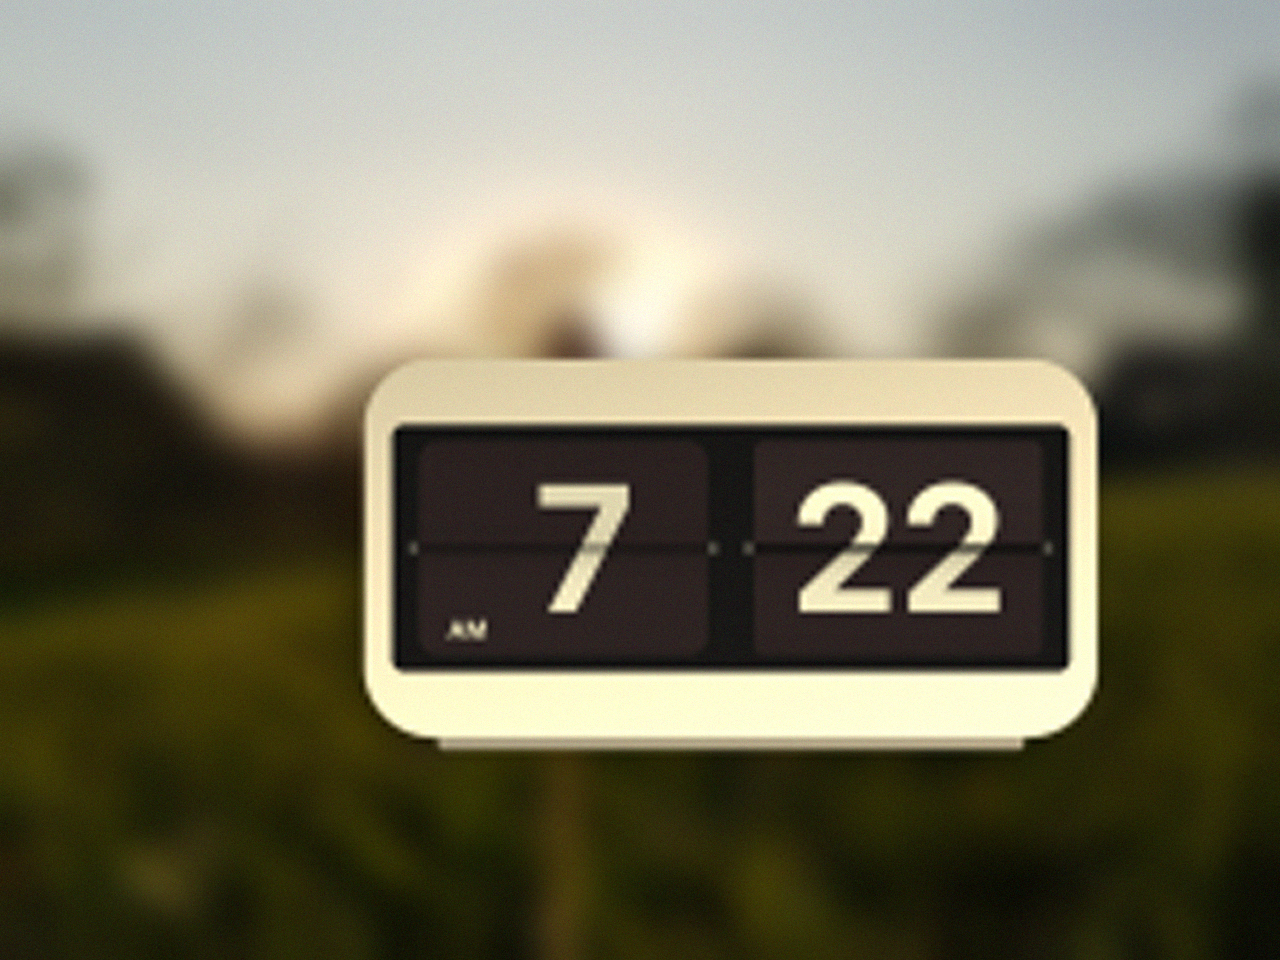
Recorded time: 7:22
